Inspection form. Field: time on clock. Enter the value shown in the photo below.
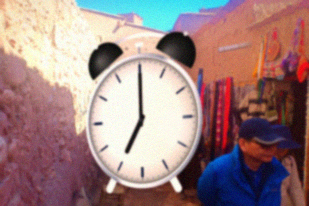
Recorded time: 7:00
